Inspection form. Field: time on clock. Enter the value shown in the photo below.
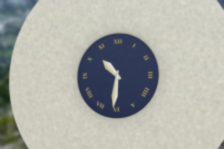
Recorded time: 10:31
